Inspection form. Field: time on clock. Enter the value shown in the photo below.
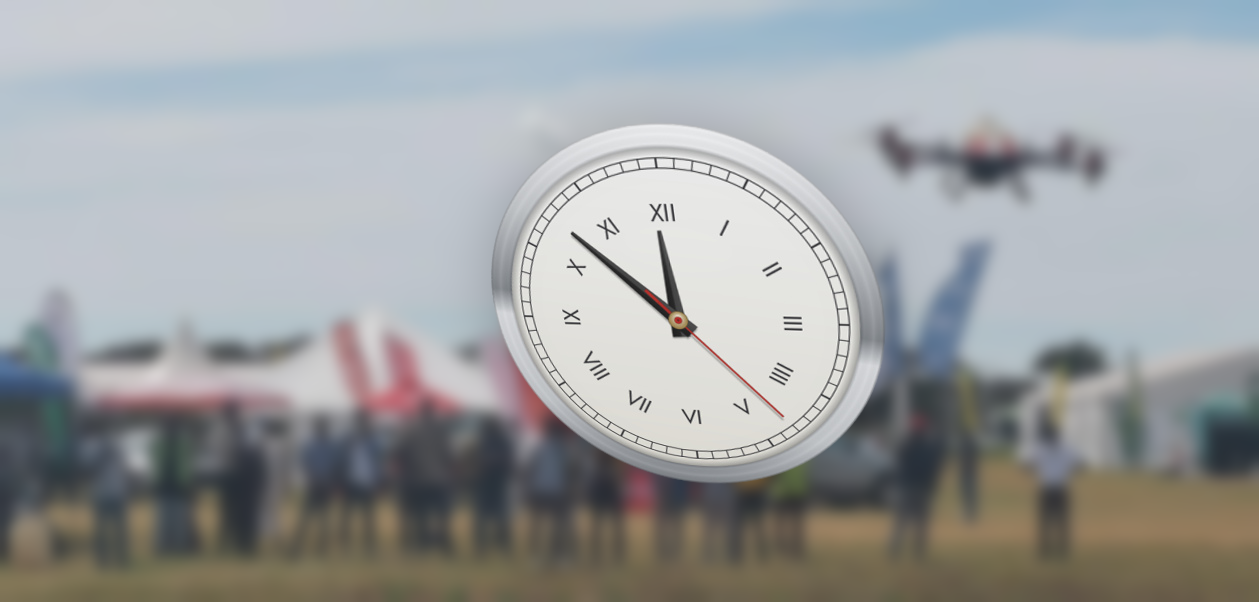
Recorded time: 11:52:23
